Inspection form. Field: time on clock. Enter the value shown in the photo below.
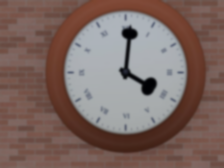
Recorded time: 4:01
